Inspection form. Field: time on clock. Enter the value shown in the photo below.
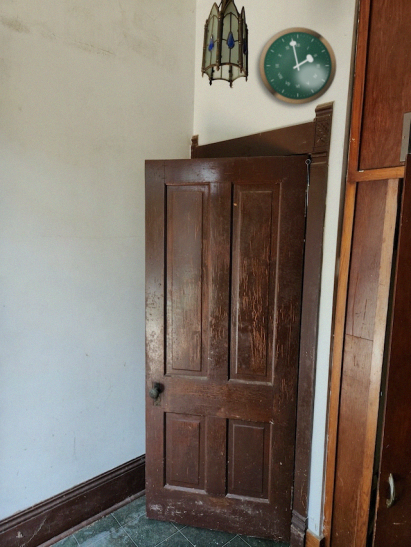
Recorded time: 1:58
